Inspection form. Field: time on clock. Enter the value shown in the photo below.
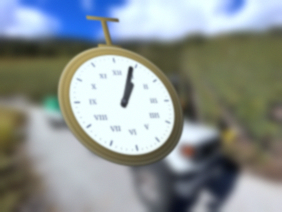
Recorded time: 1:04
